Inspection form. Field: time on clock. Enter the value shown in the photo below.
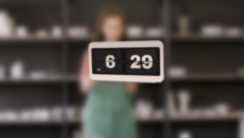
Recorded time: 6:29
